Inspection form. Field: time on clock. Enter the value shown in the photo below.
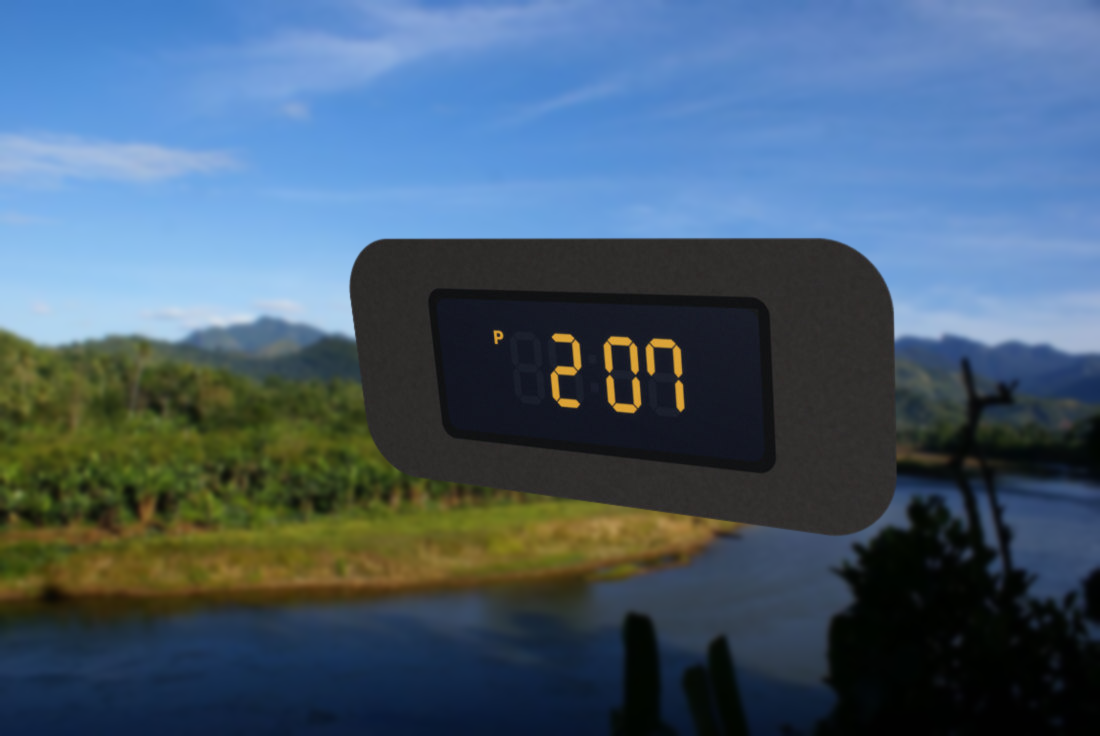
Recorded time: 2:07
